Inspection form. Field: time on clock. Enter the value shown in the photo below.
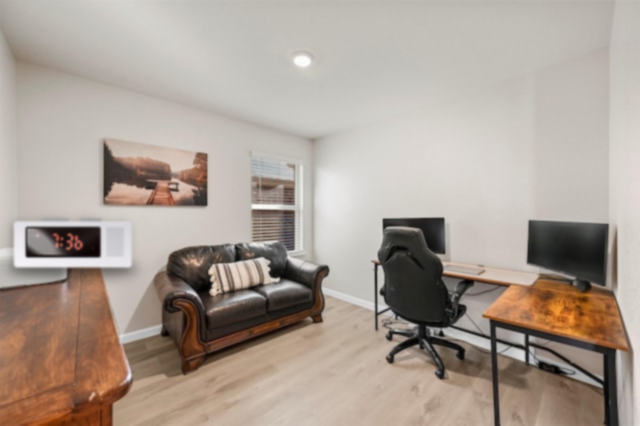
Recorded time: 7:36
